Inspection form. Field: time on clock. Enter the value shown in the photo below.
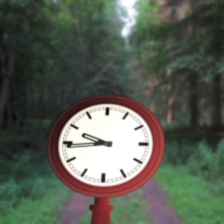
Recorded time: 9:44
